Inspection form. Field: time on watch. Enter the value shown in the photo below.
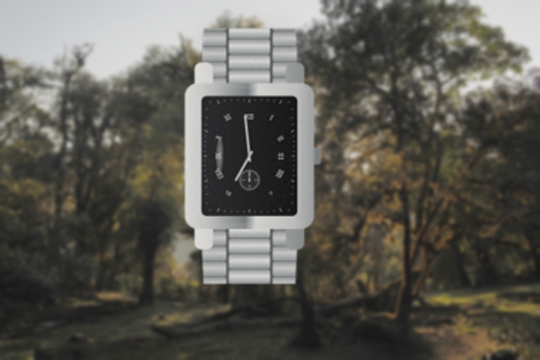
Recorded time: 6:59
